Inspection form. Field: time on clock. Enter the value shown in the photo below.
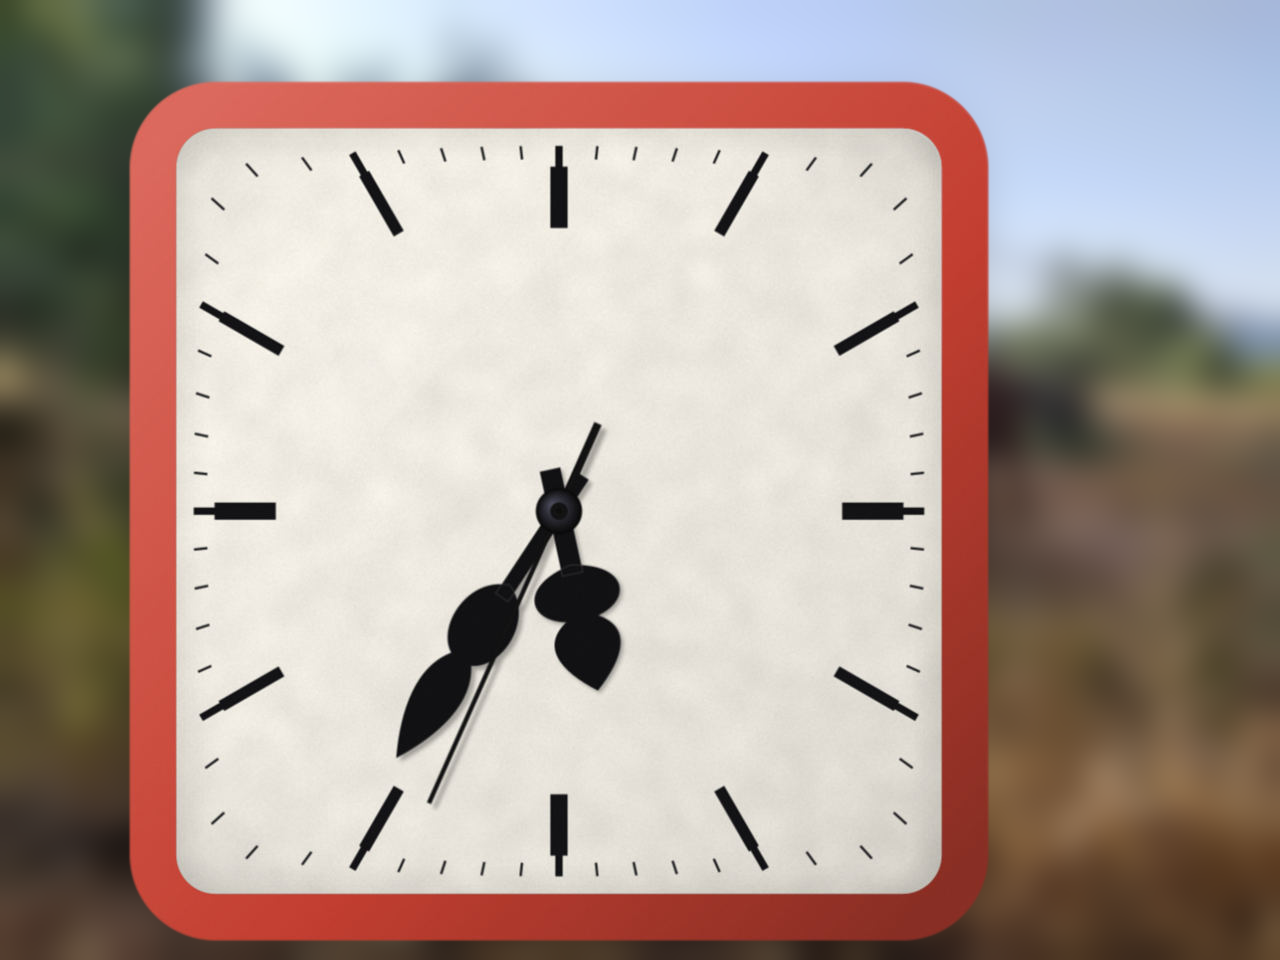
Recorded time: 5:35:34
